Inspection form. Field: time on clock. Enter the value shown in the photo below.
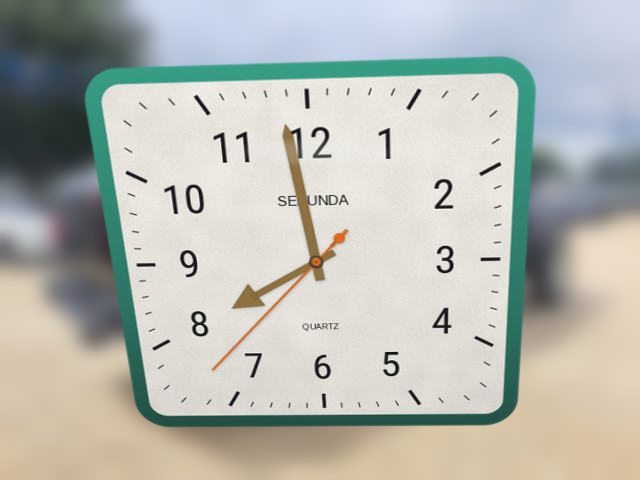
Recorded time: 7:58:37
